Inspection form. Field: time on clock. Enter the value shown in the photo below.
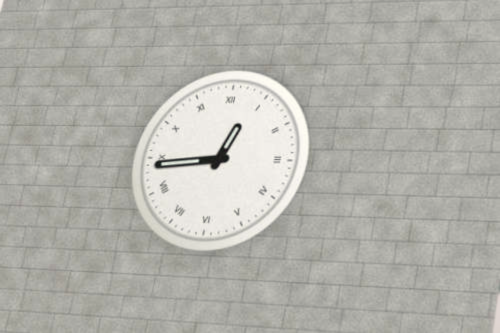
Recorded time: 12:44
